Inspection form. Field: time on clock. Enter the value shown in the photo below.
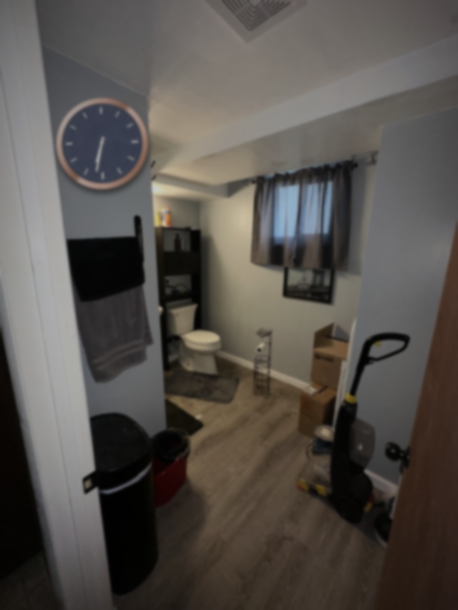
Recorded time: 6:32
